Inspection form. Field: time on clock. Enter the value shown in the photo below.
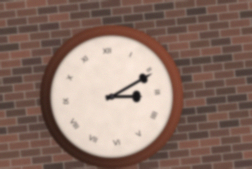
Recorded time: 3:11
